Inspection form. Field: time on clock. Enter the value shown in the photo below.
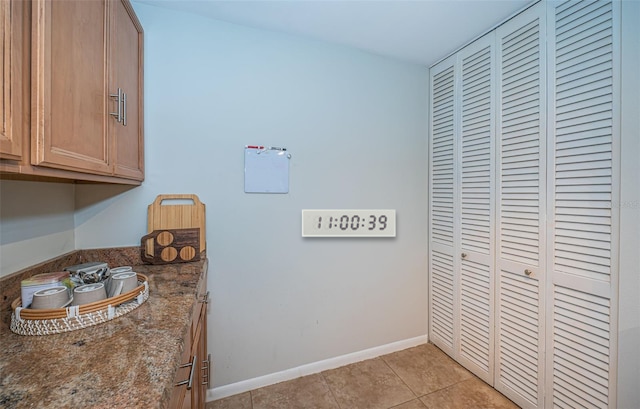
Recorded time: 11:00:39
